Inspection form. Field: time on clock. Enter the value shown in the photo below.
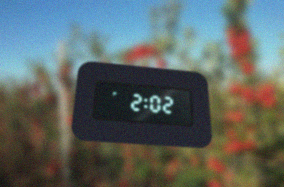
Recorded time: 2:02
